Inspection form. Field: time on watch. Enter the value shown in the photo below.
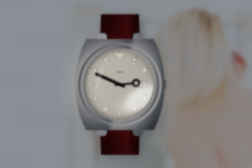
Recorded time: 2:49
